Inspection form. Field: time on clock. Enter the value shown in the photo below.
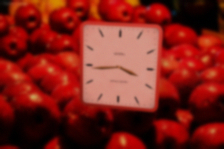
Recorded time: 3:44
